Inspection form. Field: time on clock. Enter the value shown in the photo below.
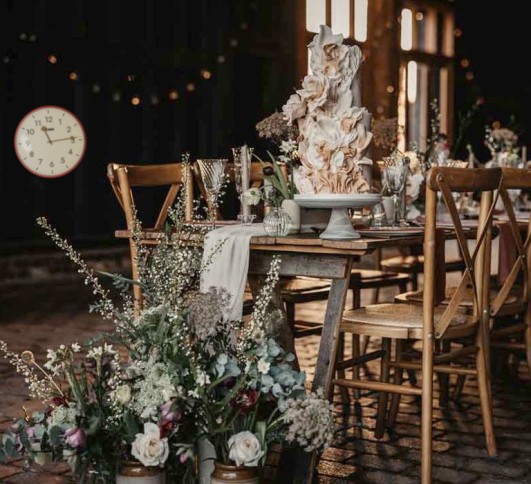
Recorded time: 11:14
